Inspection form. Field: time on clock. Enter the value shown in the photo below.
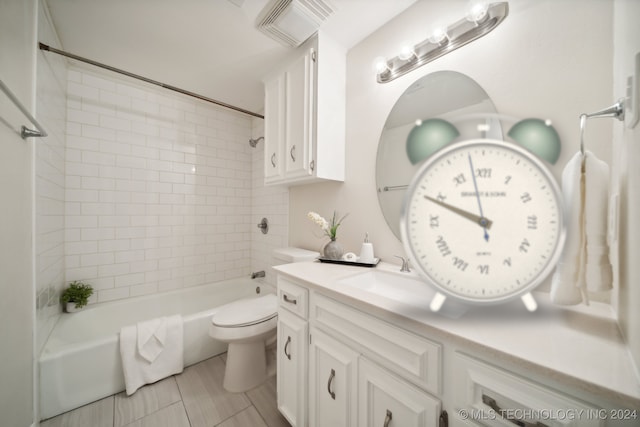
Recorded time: 9:48:58
